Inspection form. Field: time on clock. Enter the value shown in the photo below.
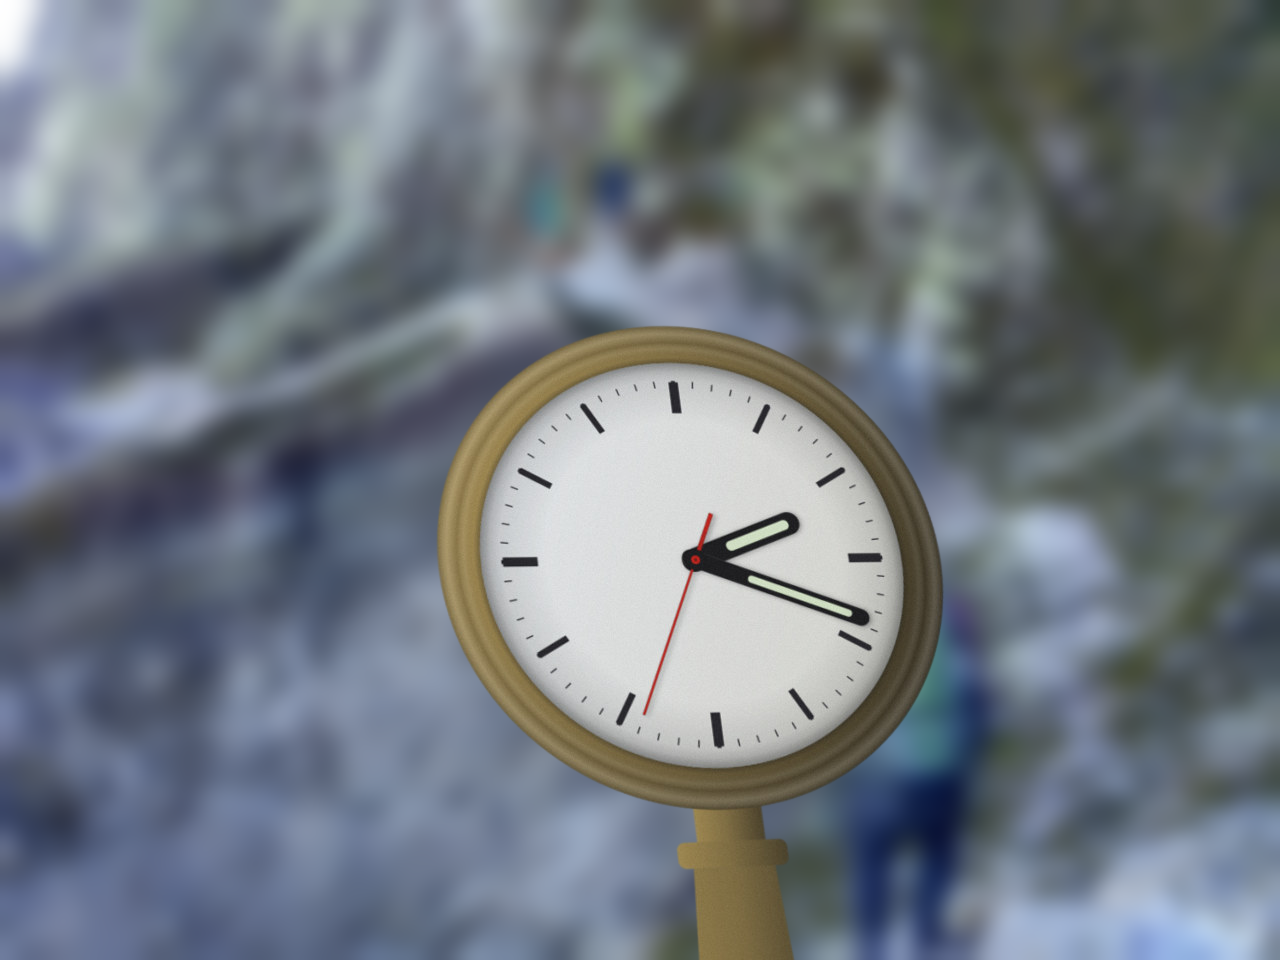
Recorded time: 2:18:34
